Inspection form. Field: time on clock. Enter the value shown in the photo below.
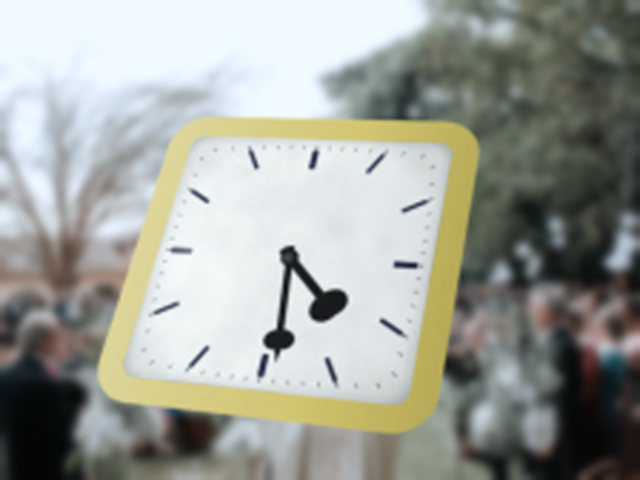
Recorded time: 4:29
